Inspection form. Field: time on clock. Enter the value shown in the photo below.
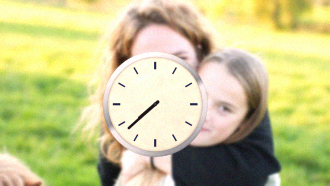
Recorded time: 7:38
